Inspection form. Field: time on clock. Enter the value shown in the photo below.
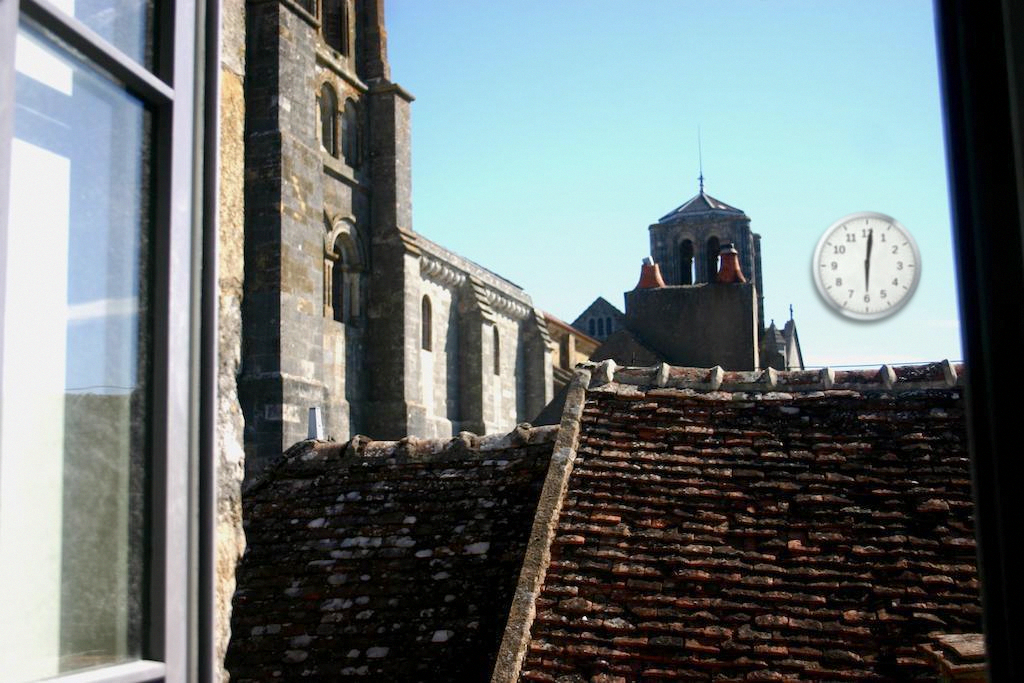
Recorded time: 6:01
